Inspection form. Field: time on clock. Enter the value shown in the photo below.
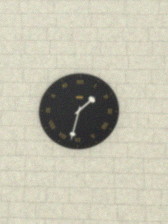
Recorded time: 1:32
